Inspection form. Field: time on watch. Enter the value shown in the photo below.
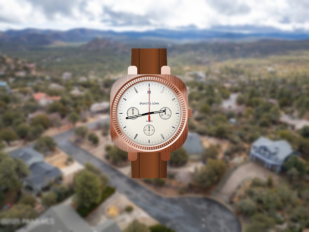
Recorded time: 2:43
